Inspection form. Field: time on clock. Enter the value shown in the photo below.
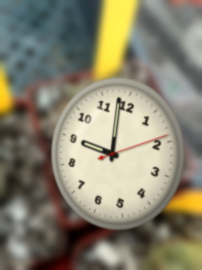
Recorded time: 8:58:09
